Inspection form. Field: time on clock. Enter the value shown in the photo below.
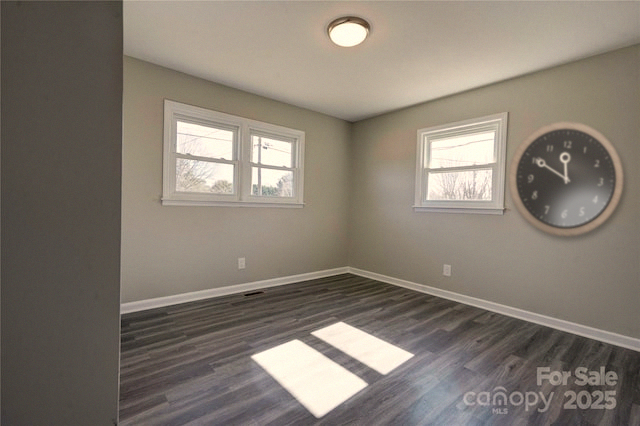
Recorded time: 11:50
